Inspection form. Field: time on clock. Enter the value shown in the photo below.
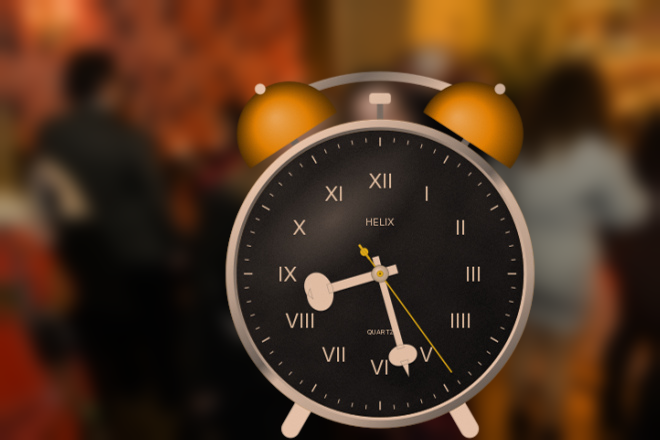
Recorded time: 8:27:24
